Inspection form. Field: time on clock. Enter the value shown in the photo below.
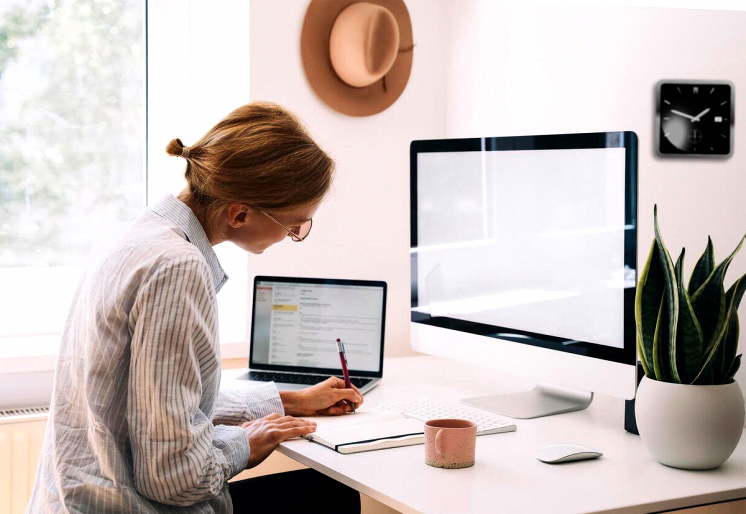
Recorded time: 1:48
